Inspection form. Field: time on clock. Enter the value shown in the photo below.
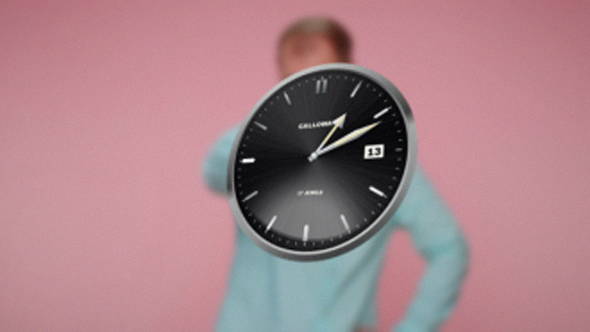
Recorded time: 1:11
